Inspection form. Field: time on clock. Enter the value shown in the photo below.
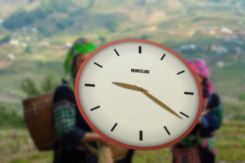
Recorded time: 9:21
